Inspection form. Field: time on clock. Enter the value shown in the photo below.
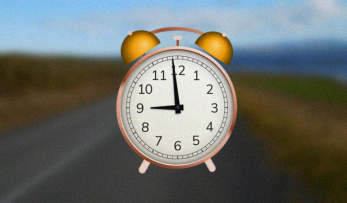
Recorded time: 8:59
